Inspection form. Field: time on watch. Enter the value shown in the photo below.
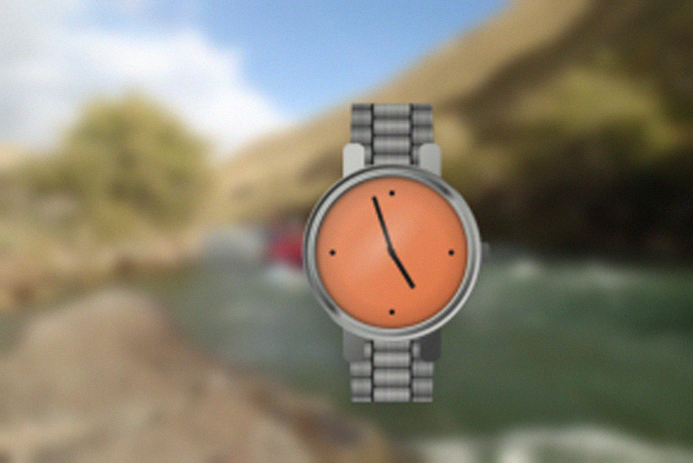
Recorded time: 4:57
